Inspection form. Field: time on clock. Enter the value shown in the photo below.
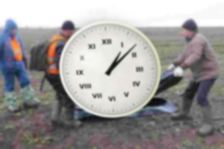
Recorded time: 1:08
